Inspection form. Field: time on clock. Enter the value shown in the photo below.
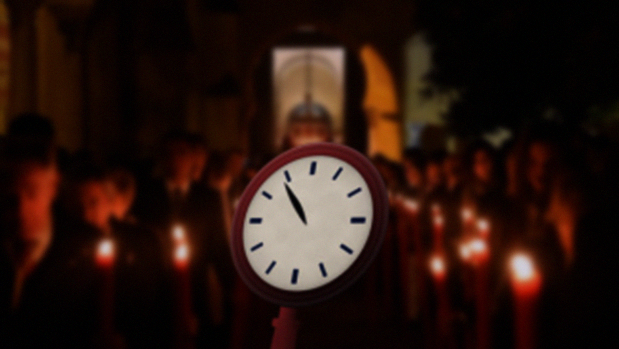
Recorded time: 10:54
